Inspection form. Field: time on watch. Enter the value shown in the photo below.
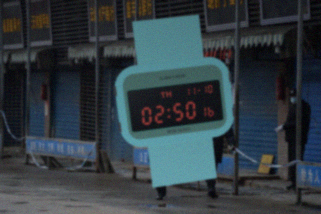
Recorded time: 2:50:16
